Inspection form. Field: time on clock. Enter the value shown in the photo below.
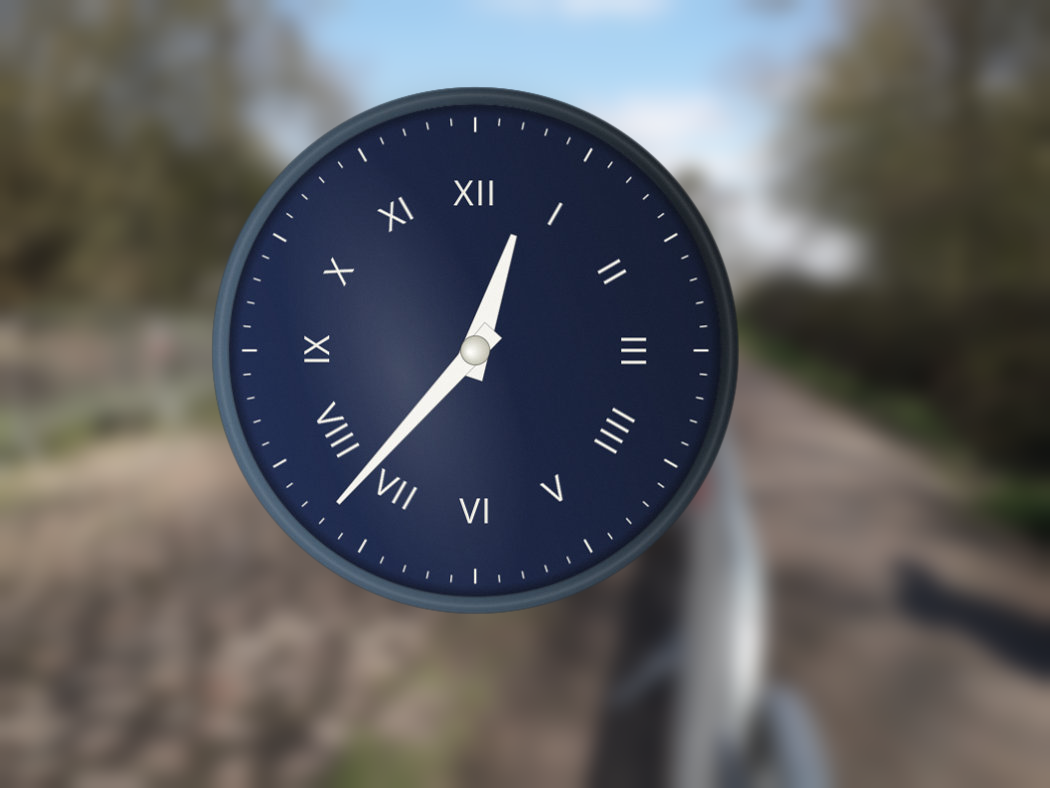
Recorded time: 12:37
